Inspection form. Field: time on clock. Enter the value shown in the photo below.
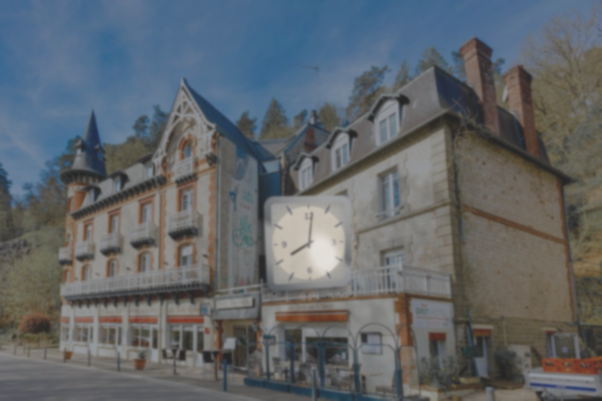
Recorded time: 8:01
